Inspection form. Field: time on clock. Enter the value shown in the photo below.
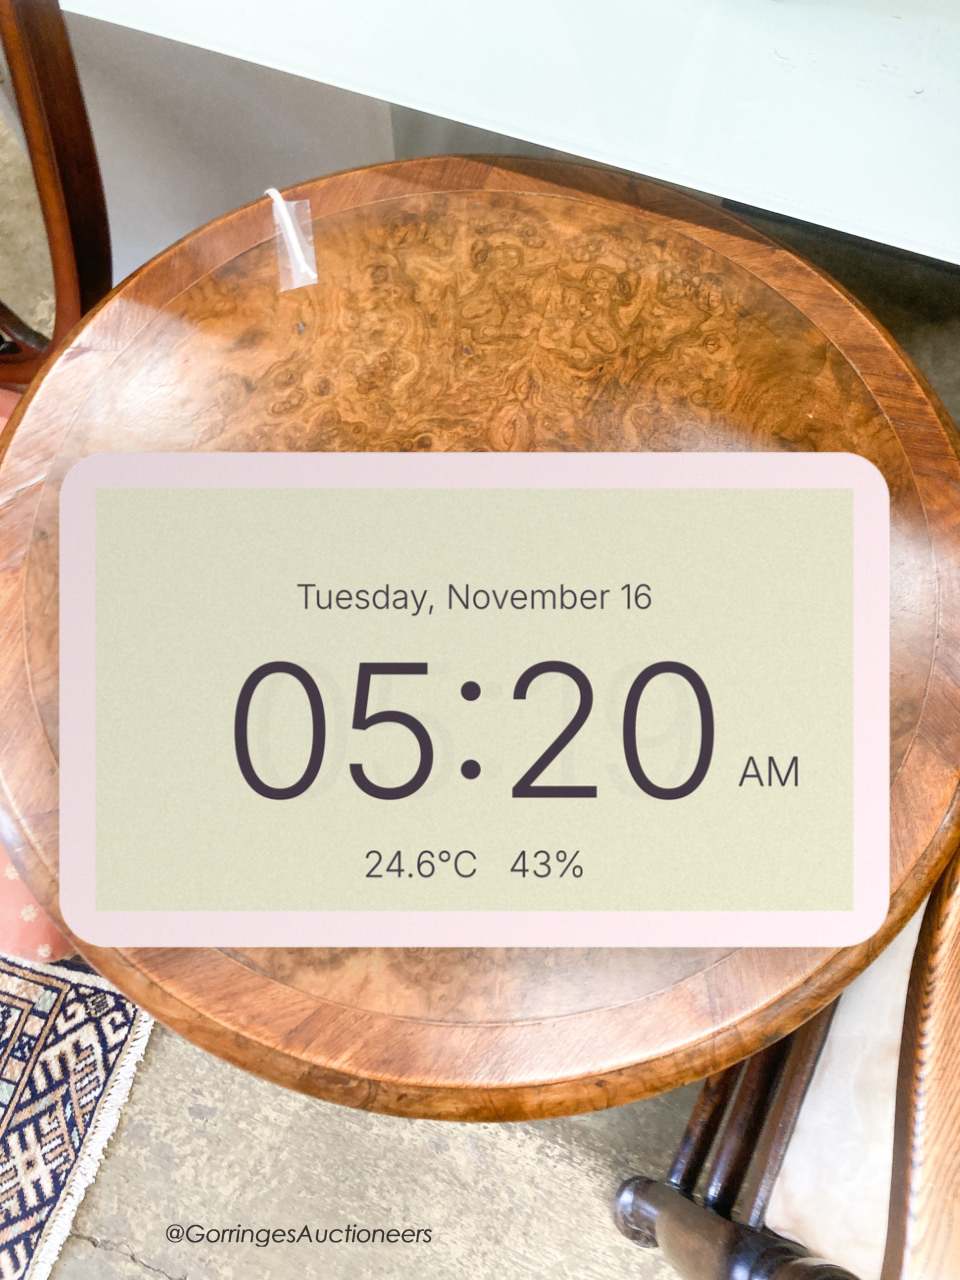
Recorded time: 5:20
